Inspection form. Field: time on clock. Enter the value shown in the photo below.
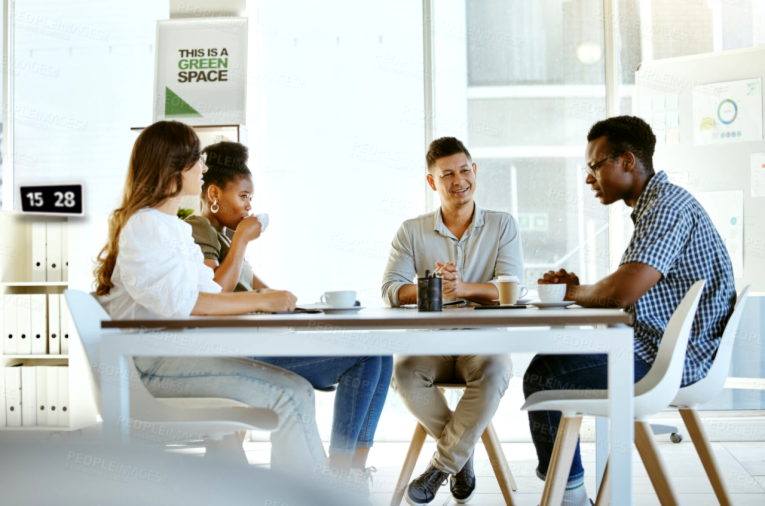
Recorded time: 15:28
